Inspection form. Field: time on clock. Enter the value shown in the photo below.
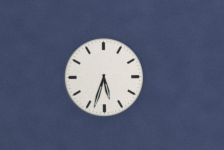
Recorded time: 5:33
